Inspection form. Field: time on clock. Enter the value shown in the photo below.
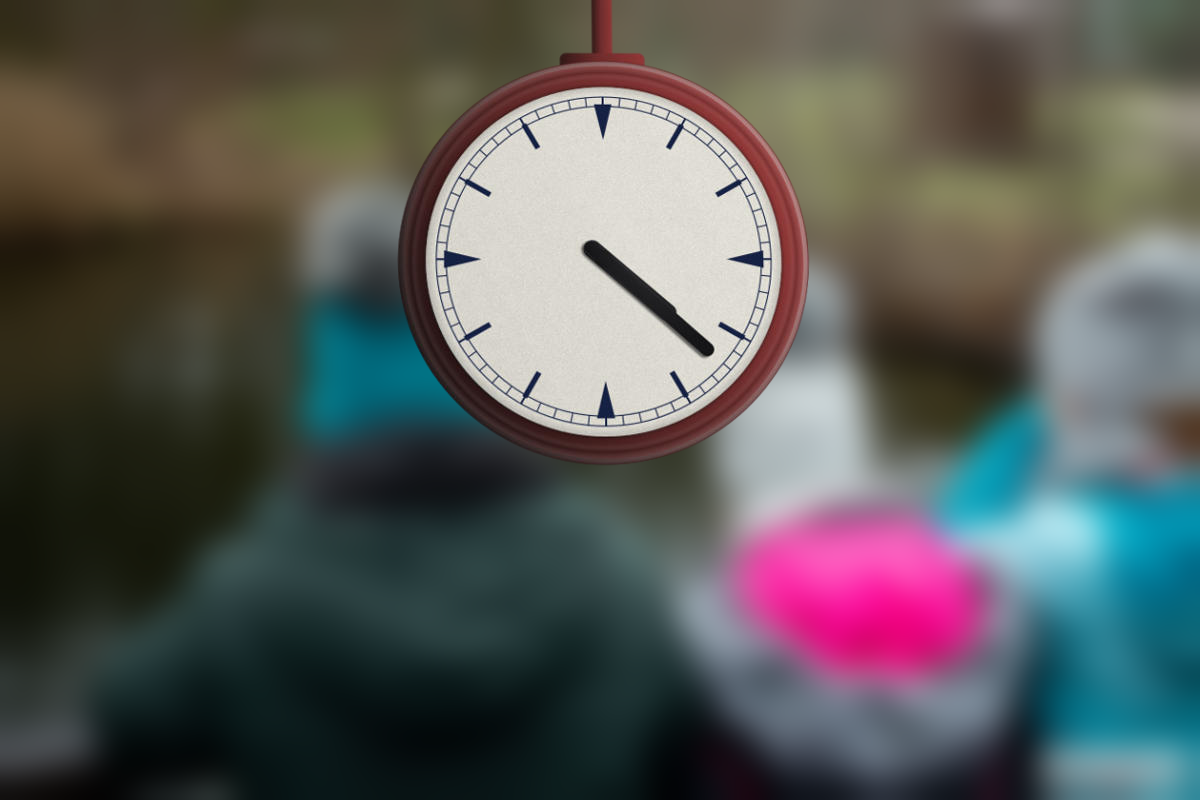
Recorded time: 4:22
